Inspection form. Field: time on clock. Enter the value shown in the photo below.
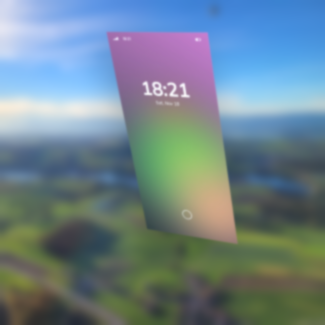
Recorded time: 18:21
